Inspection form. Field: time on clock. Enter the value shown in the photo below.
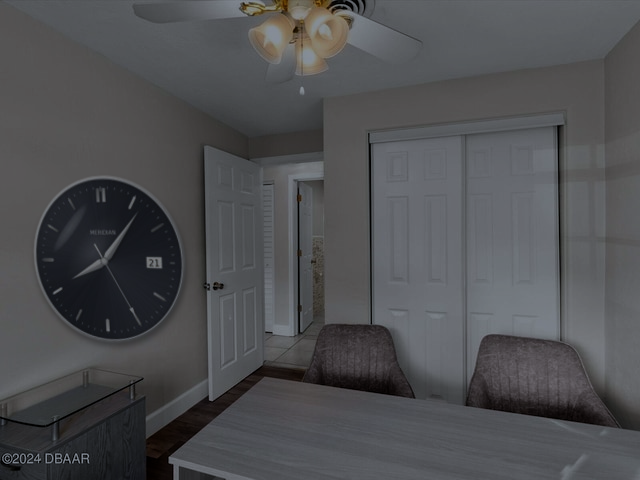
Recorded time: 8:06:25
